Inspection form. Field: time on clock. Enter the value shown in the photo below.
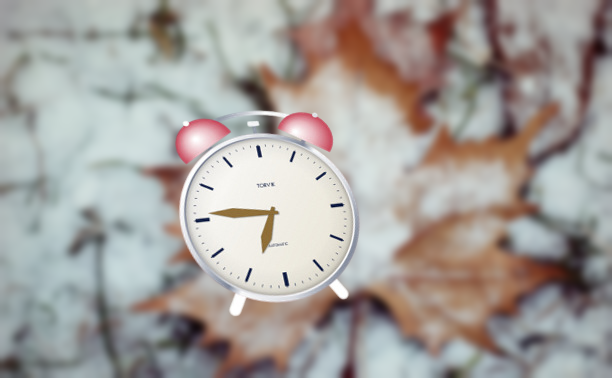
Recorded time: 6:46
